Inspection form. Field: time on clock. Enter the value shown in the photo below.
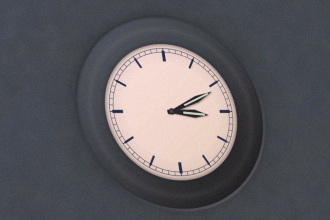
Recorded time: 3:11
